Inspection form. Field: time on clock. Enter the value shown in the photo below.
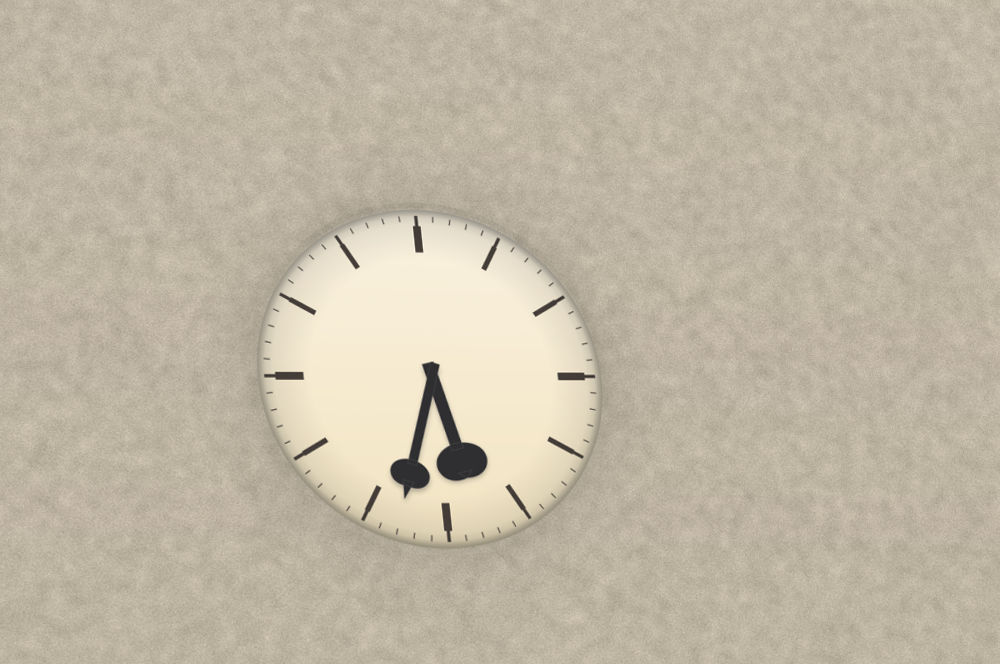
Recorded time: 5:33
